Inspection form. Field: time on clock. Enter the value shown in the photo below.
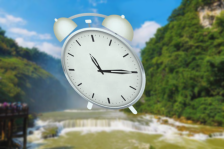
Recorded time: 11:15
